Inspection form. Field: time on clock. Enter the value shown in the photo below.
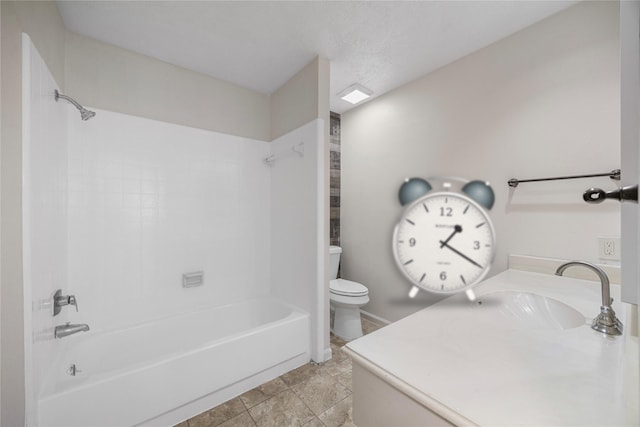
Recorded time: 1:20
